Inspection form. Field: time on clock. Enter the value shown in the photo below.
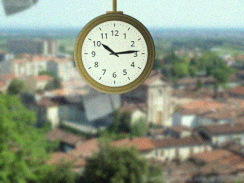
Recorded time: 10:14
